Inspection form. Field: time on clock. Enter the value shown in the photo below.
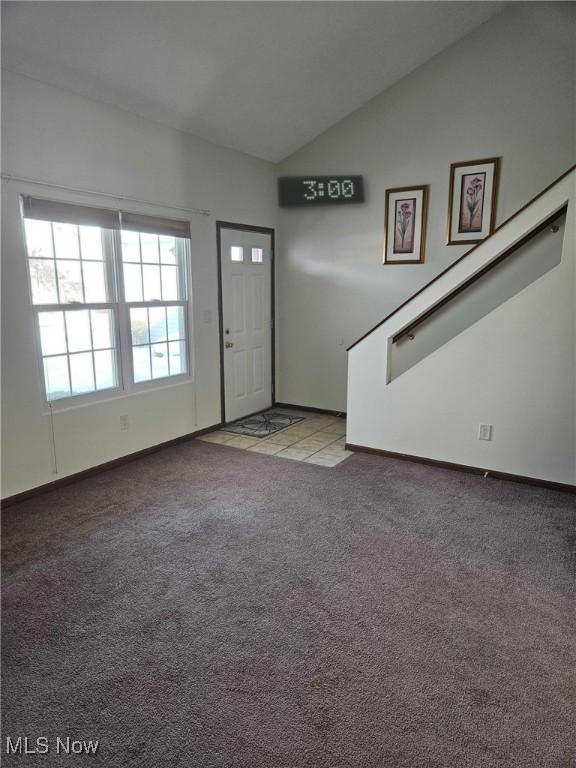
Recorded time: 3:00
